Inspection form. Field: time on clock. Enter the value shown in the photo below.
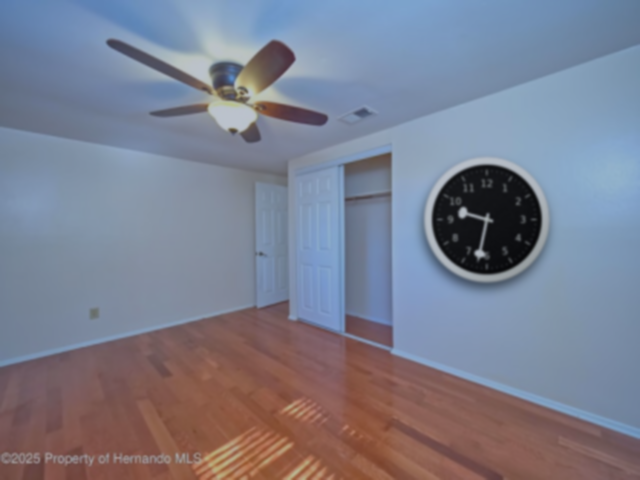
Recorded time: 9:32
